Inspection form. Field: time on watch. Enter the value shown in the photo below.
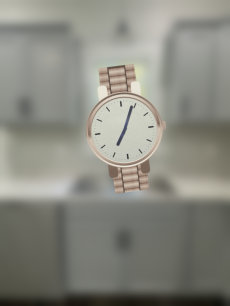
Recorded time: 7:04
